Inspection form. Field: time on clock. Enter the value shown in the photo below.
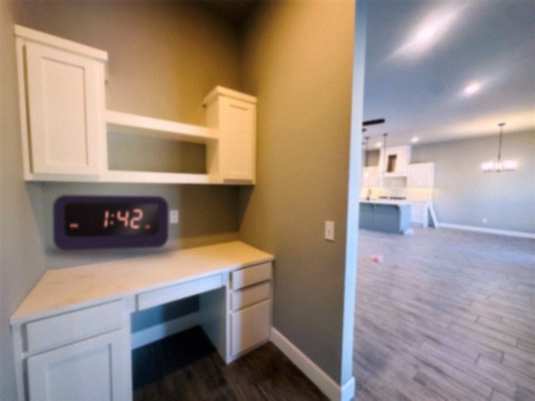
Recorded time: 1:42
